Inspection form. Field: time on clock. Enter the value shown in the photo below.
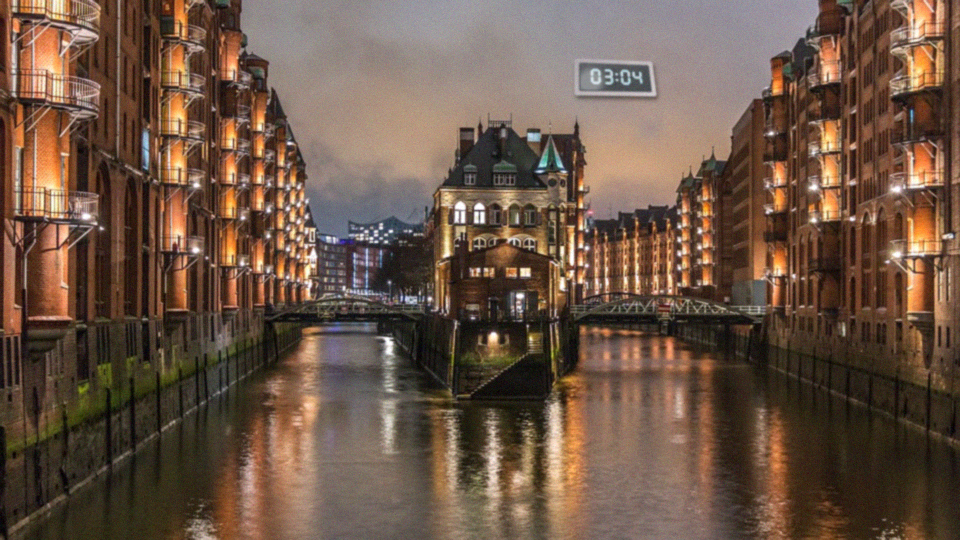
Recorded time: 3:04
